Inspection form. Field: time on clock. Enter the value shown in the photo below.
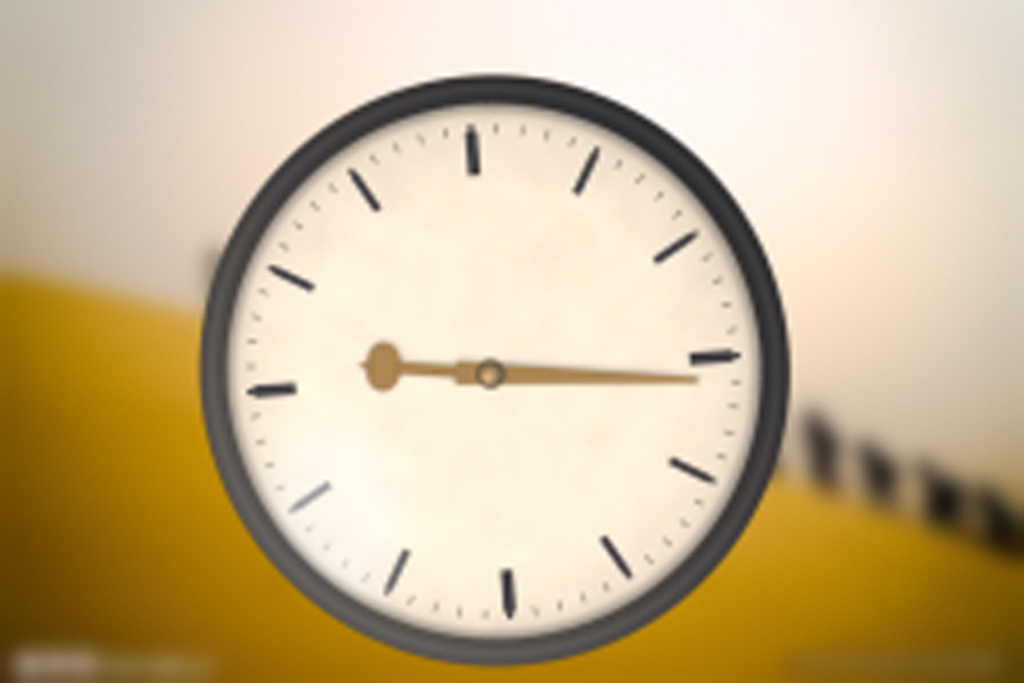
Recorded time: 9:16
